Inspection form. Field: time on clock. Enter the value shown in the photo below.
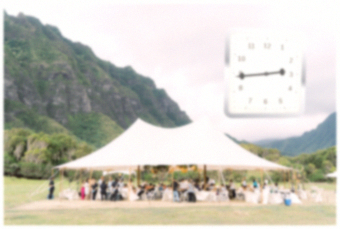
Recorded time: 2:44
